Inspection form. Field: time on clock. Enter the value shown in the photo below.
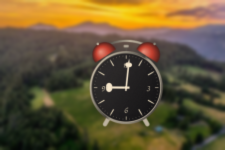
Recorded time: 9:01
